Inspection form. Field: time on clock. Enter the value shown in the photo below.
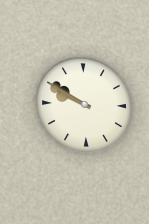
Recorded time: 9:50
